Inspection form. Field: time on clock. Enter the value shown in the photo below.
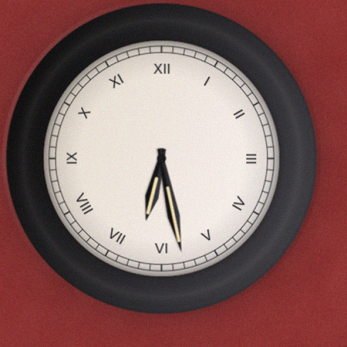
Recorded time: 6:28
